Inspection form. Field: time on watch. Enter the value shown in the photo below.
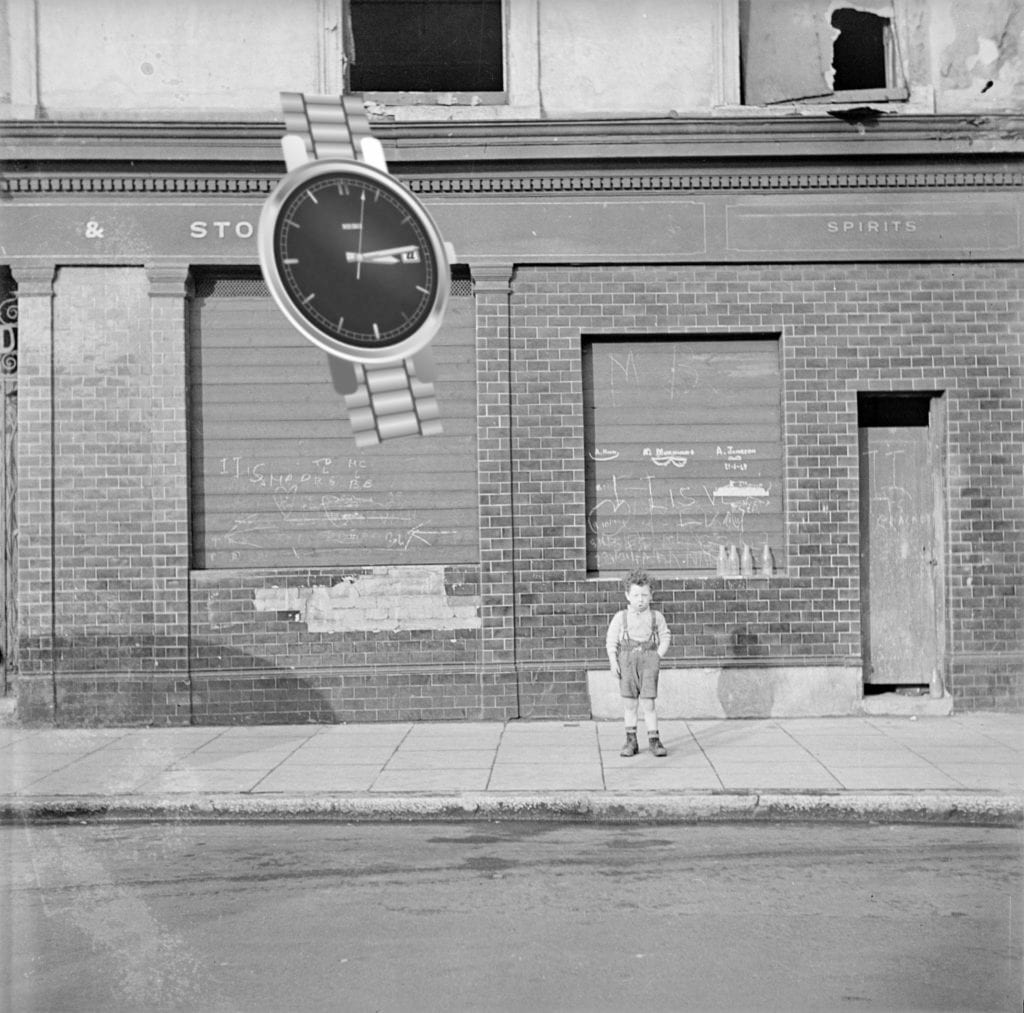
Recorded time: 3:14:03
